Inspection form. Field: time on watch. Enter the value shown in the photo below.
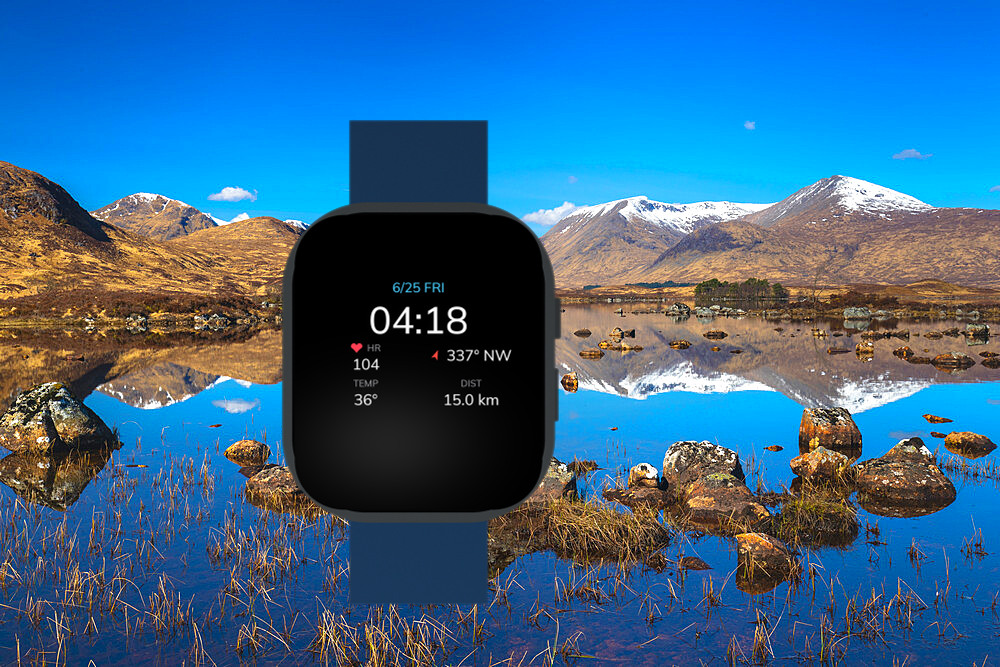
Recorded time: 4:18
